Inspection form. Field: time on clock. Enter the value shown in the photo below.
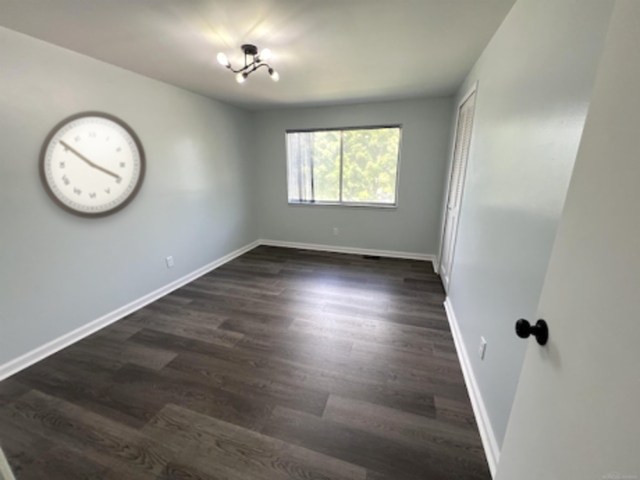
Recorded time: 3:51
